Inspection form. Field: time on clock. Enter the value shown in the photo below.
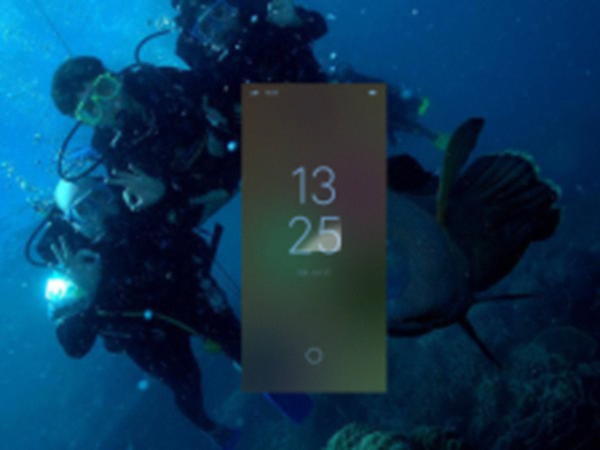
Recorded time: 13:25
